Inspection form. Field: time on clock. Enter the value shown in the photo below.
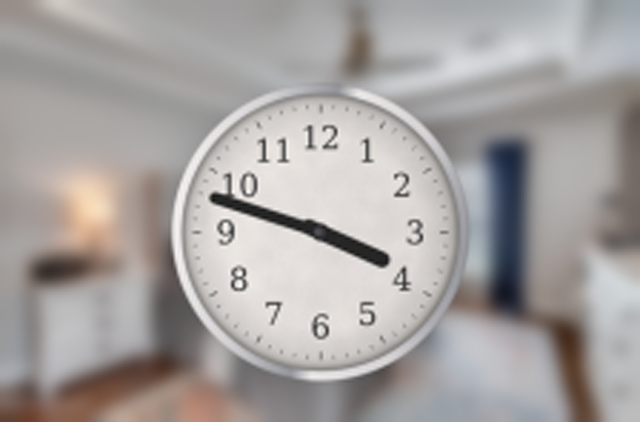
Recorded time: 3:48
